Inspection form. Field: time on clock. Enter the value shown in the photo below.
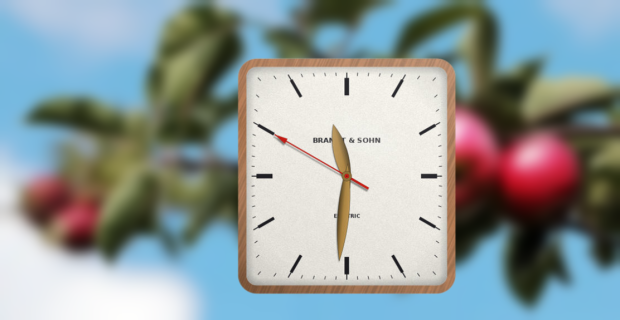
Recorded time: 11:30:50
